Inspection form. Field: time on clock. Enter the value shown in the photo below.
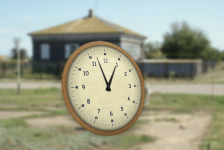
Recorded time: 12:57
